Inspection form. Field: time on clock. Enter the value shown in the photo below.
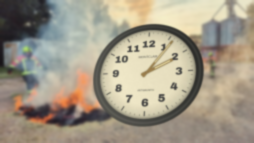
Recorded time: 2:06
